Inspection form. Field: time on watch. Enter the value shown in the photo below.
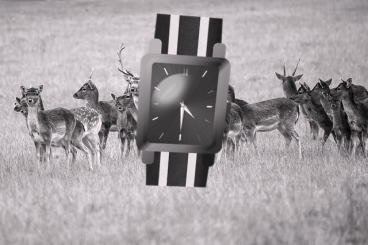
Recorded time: 4:30
